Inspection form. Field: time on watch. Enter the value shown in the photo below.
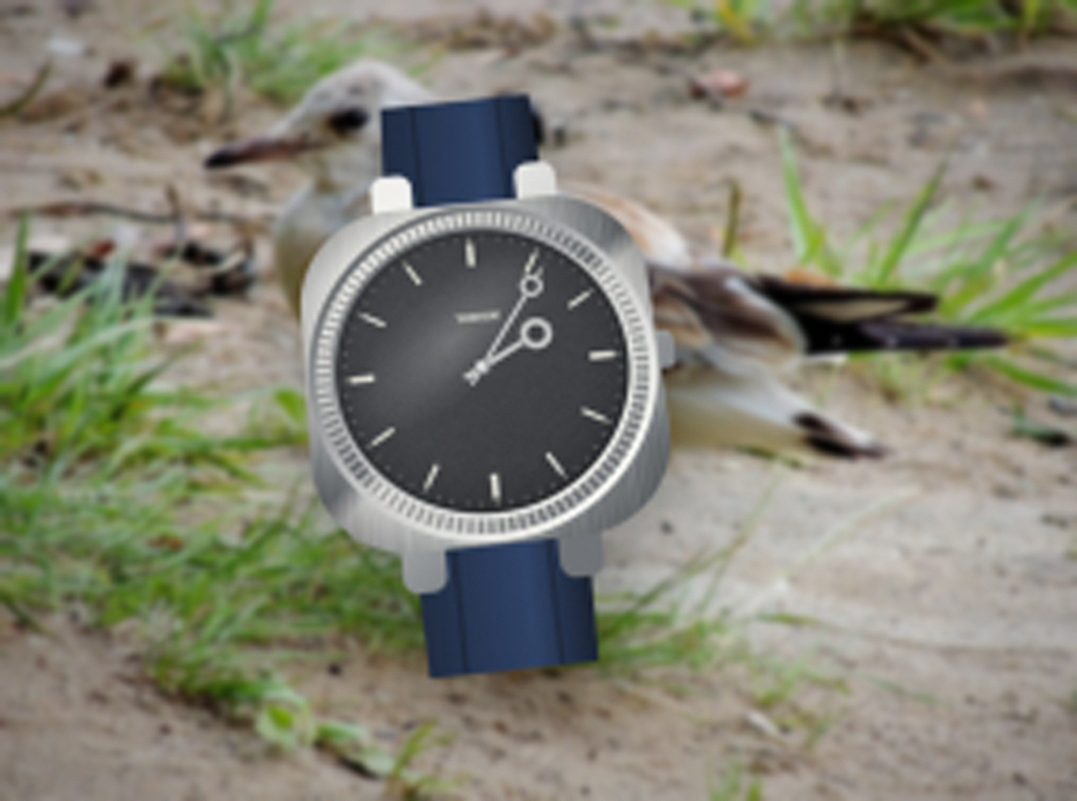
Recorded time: 2:06
